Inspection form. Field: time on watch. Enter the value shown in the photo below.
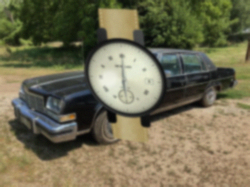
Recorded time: 6:00
